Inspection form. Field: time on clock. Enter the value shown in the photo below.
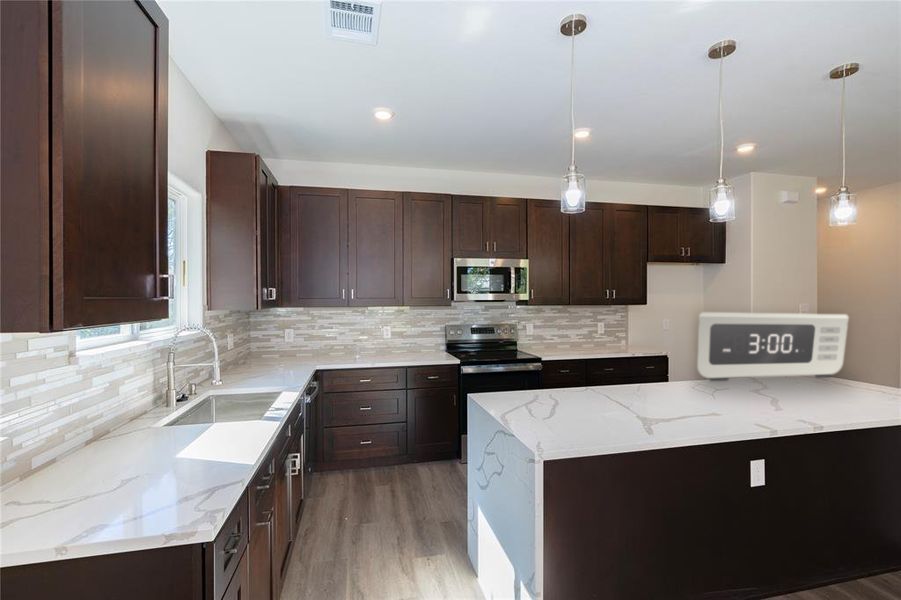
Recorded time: 3:00
